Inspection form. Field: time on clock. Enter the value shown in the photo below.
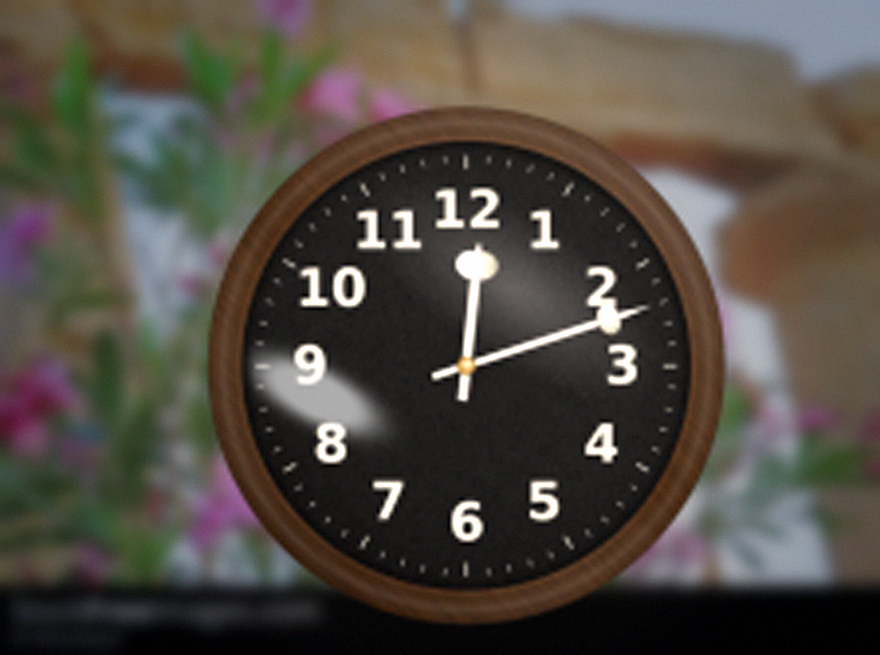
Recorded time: 12:12
